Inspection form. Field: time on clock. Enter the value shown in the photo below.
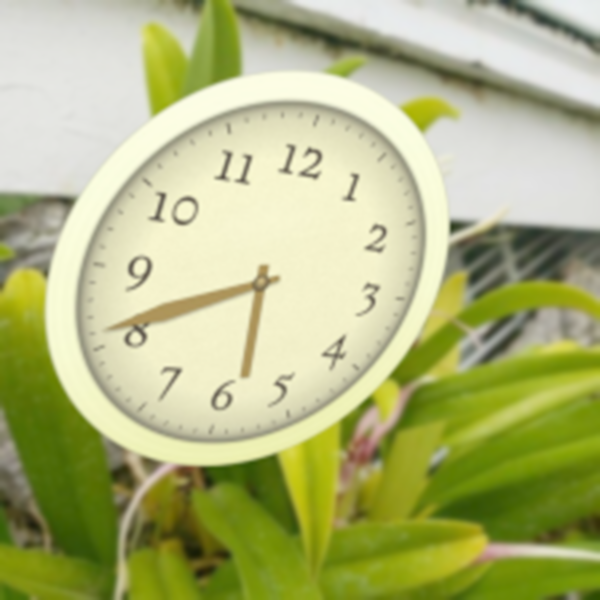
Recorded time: 5:41
